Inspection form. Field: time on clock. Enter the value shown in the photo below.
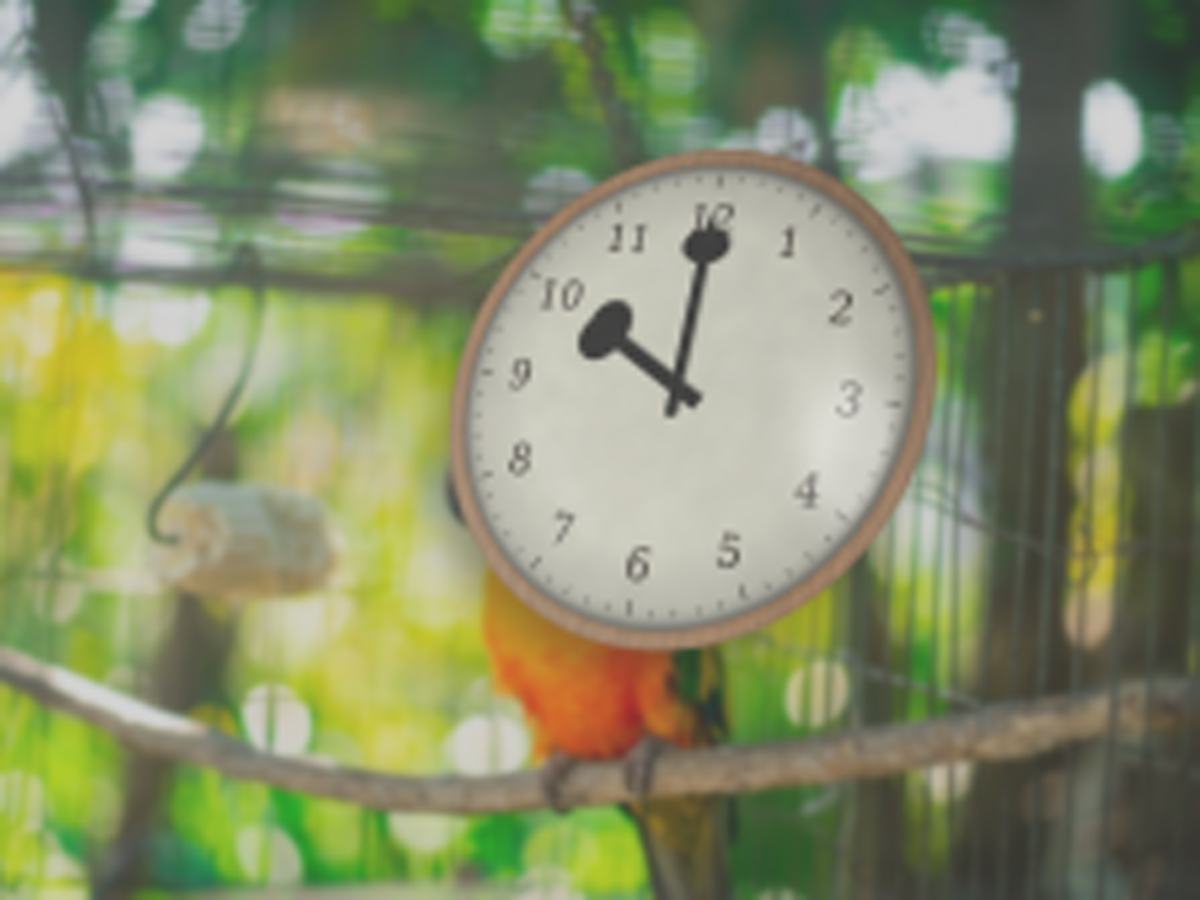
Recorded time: 10:00
